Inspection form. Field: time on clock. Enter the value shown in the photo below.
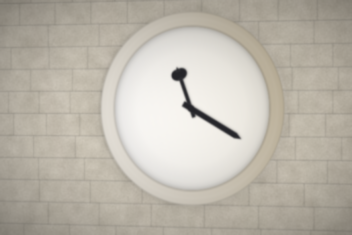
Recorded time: 11:20
